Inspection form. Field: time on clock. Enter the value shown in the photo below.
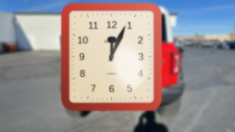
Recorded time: 12:04
